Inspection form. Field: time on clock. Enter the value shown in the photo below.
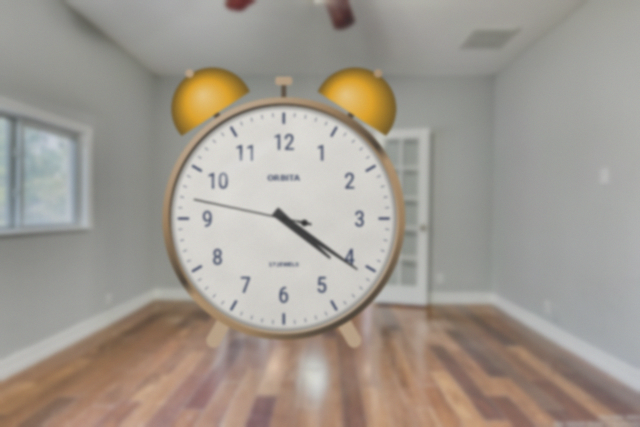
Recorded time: 4:20:47
